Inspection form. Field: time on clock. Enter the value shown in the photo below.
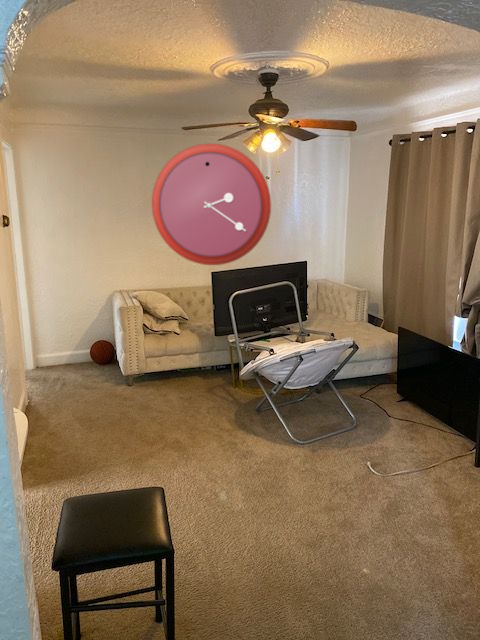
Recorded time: 2:21
